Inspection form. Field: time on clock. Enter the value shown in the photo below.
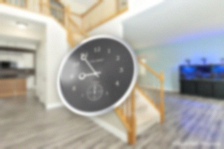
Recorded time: 8:54
